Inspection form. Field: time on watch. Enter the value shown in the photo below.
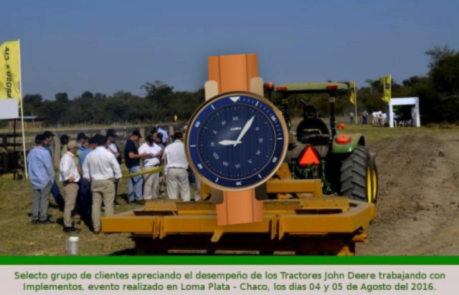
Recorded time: 9:06
